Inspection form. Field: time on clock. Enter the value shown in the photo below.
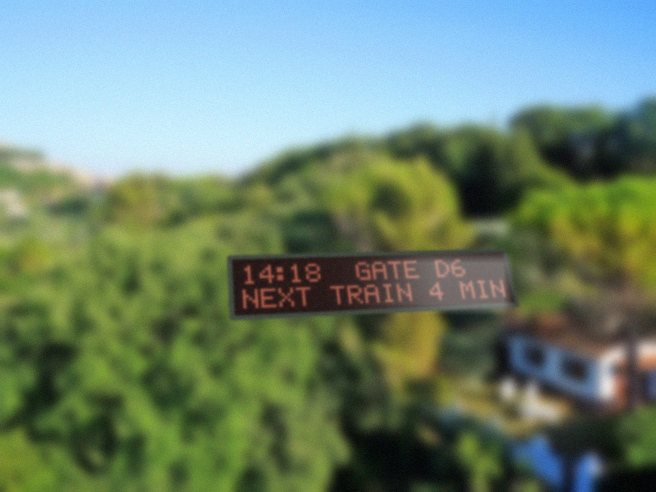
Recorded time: 14:18
